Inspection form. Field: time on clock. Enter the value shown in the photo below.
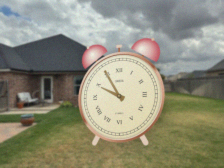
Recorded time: 9:55
